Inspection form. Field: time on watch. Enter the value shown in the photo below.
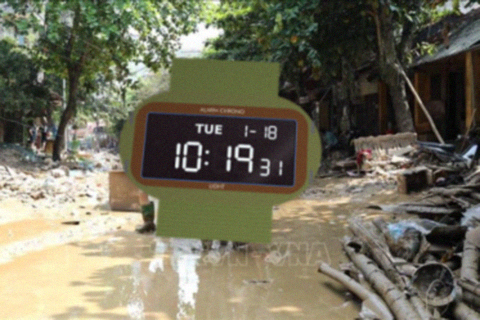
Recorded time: 10:19:31
